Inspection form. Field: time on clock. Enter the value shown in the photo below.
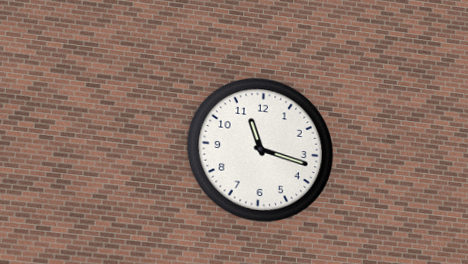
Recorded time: 11:17
